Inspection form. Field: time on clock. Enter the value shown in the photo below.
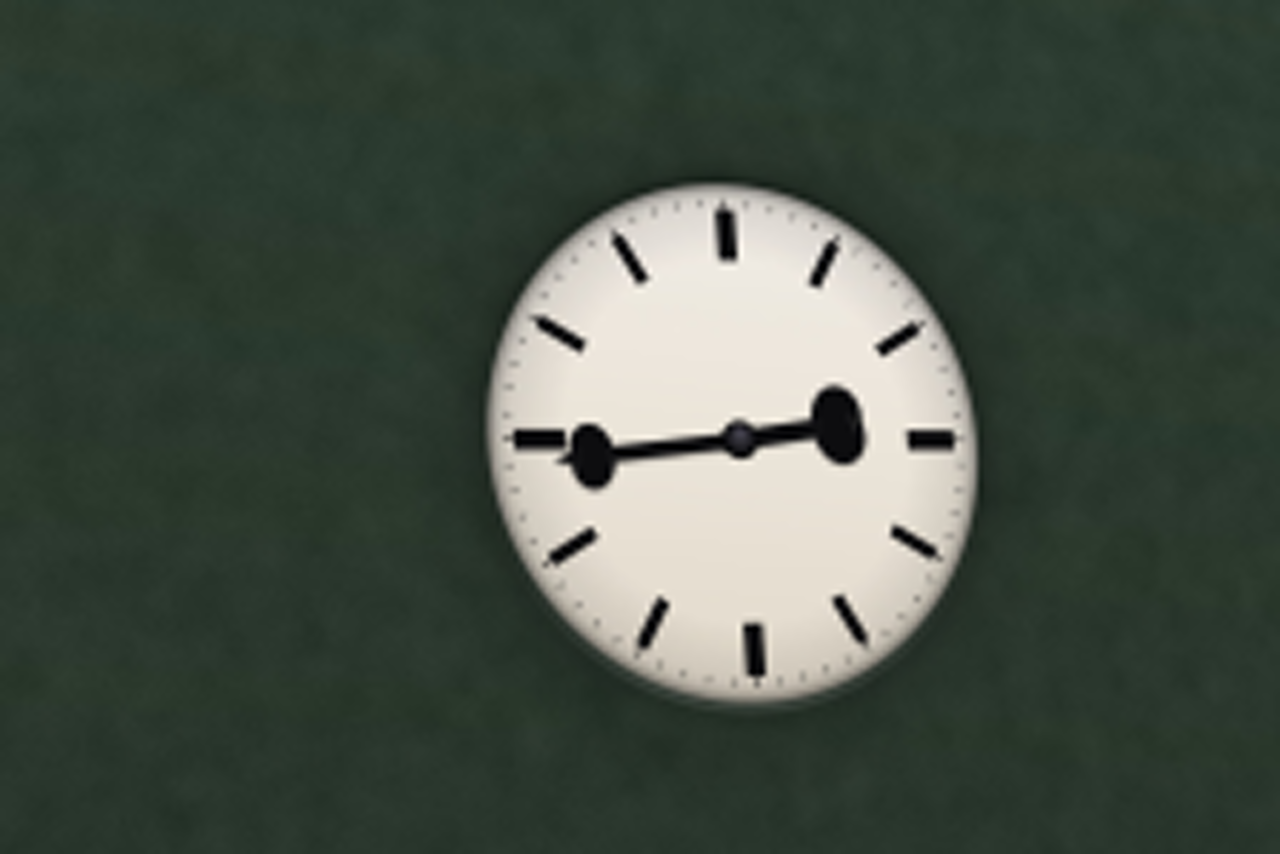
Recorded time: 2:44
